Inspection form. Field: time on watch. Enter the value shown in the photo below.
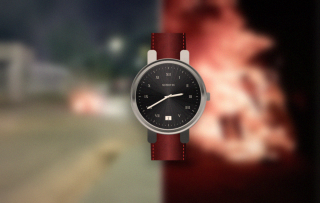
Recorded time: 2:40
